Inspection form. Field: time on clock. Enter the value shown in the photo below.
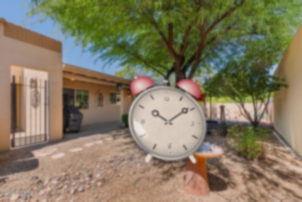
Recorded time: 10:09
